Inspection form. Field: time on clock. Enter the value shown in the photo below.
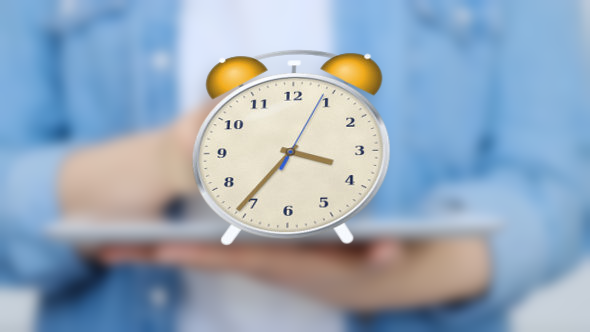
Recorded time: 3:36:04
